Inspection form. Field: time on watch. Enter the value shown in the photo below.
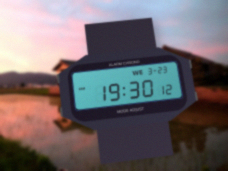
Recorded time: 19:30:12
